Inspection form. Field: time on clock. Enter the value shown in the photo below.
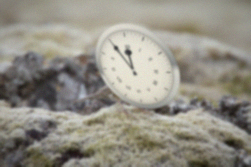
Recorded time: 11:55
